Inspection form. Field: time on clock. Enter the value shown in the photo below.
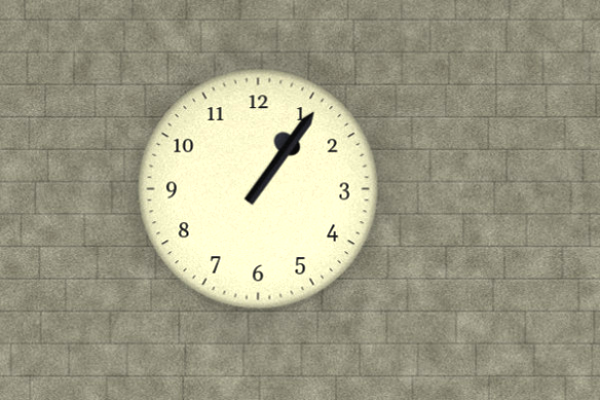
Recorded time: 1:06
